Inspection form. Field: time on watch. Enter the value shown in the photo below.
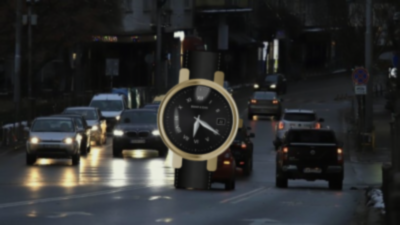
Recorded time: 6:20
